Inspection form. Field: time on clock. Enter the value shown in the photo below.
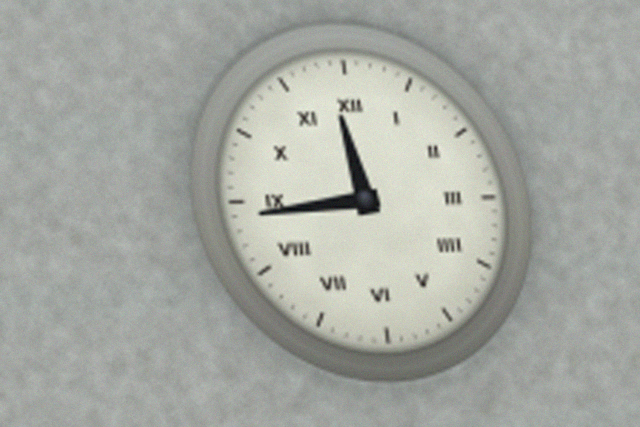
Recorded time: 11:44
